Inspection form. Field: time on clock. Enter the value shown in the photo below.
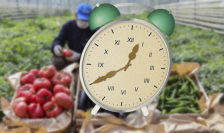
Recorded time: 12:40
